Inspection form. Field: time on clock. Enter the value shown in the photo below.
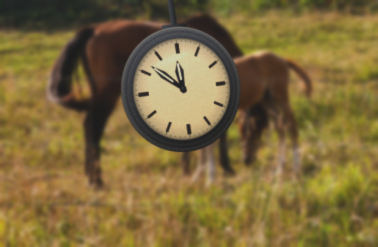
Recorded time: 11:52
